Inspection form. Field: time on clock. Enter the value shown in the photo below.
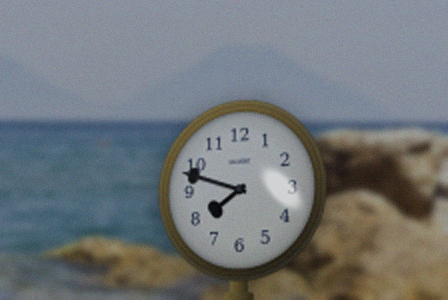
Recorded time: 7:48
